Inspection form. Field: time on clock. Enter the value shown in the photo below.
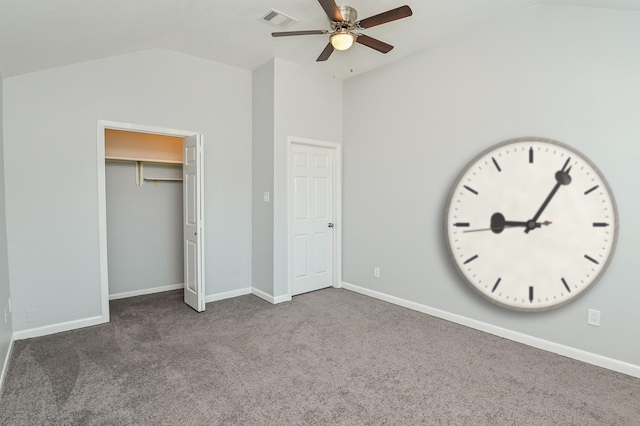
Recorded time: 9:05:44
